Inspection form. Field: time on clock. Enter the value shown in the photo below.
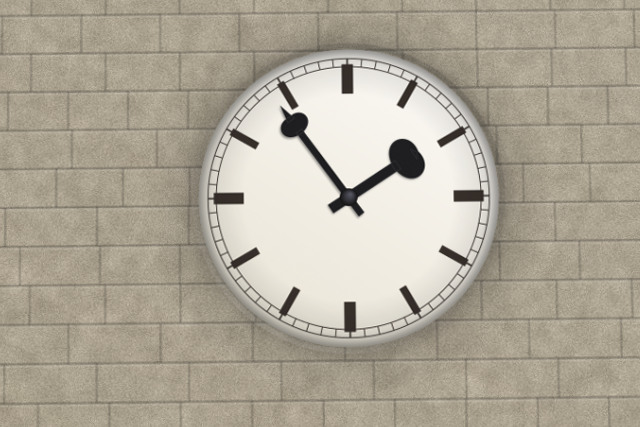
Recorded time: 1:54
